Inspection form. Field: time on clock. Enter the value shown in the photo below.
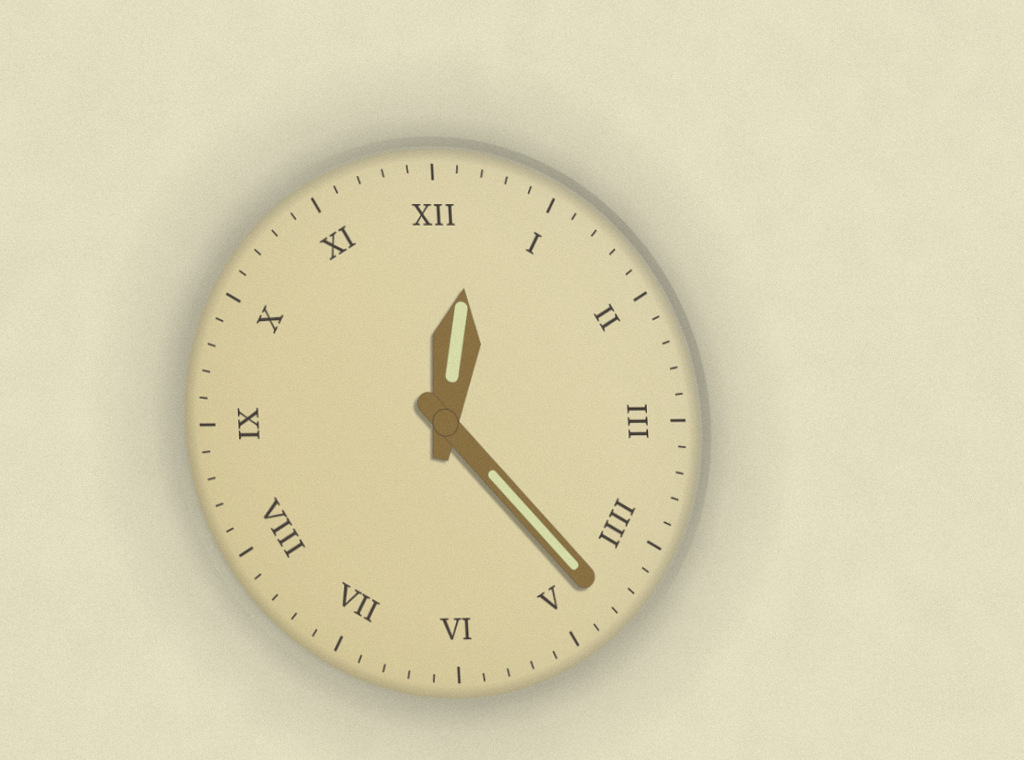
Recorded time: 12:23
